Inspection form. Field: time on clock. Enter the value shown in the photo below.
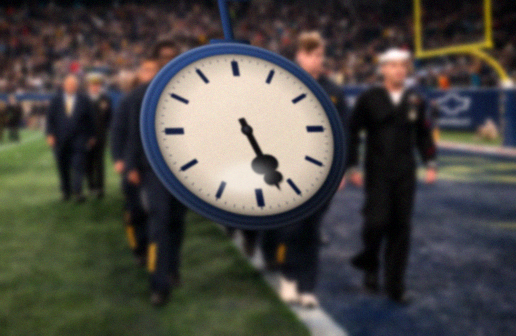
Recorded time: 5:27
